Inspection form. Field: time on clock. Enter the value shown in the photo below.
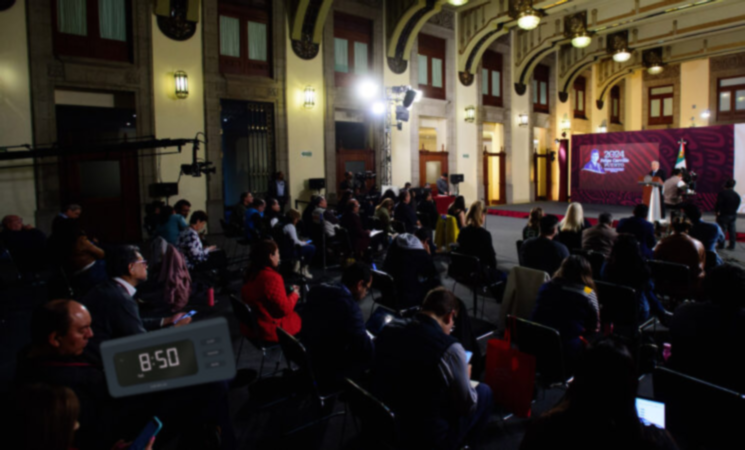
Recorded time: 8:50
